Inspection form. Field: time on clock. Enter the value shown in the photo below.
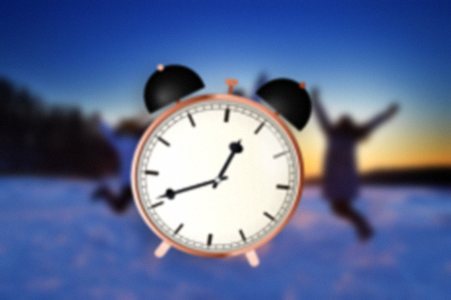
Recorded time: 12:41
